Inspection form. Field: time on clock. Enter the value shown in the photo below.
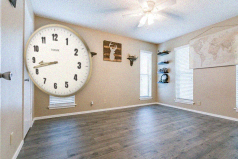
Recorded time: 8:42
